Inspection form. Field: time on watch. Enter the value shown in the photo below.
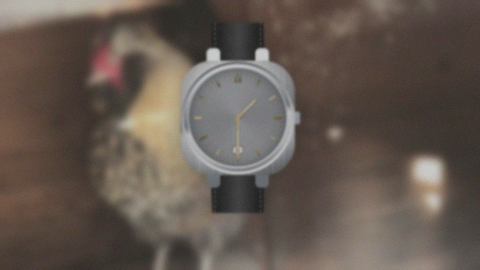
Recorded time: 1:30
